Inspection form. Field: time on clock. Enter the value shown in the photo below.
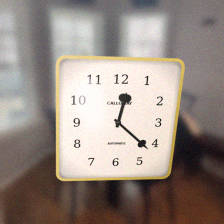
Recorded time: 12:22
